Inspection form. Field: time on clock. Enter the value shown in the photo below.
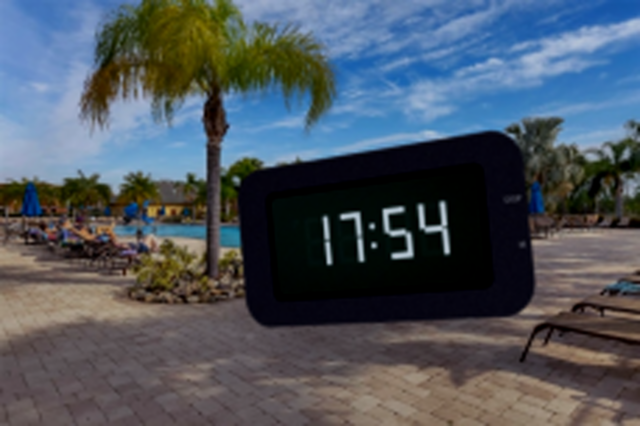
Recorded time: 17:54
